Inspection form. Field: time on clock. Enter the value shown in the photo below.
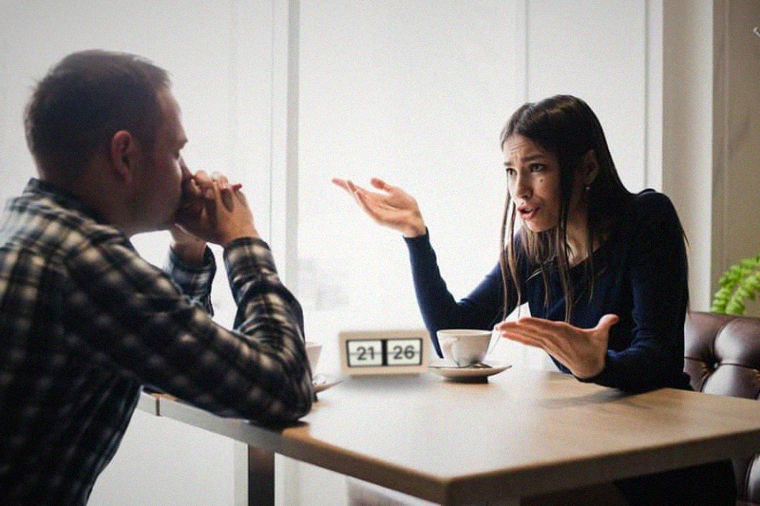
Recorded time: 21:26
